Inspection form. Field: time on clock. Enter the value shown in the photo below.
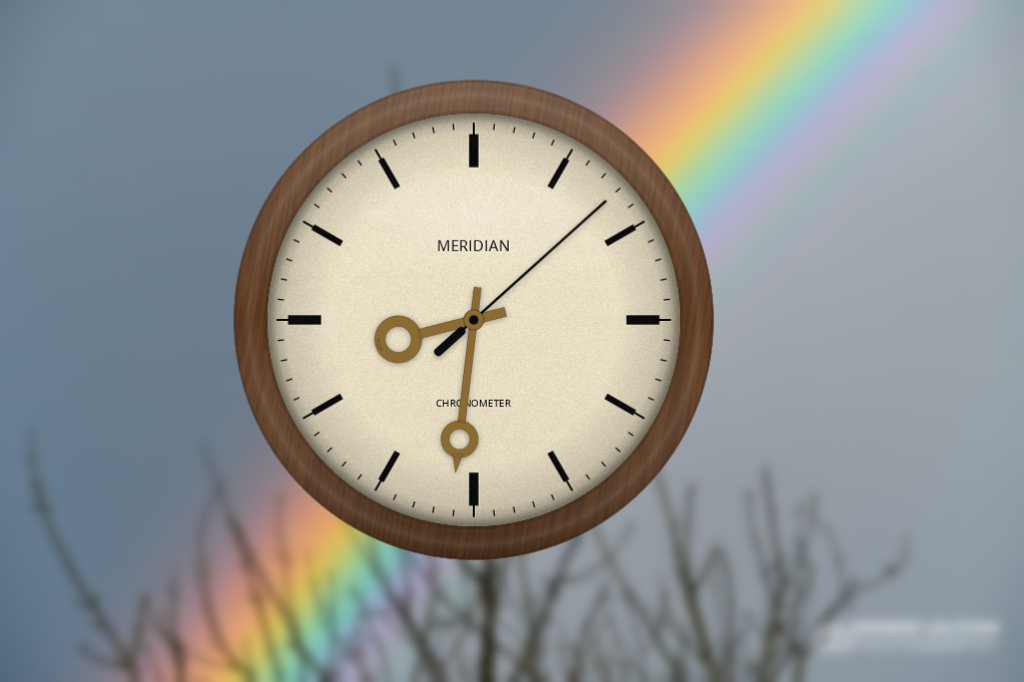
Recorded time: 8:31:08
